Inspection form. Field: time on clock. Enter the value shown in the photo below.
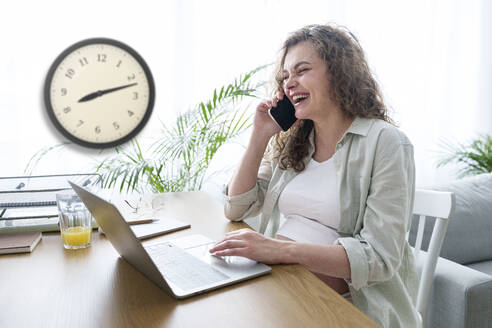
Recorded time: 8:12
